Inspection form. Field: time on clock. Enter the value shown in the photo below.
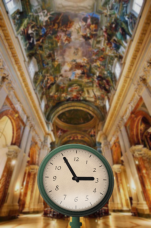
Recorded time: 2:55
